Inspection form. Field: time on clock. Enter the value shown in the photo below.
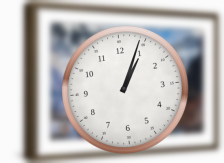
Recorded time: 1:04
